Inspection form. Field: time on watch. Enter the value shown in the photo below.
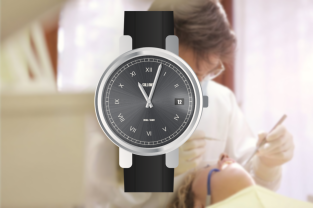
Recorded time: 11:03
